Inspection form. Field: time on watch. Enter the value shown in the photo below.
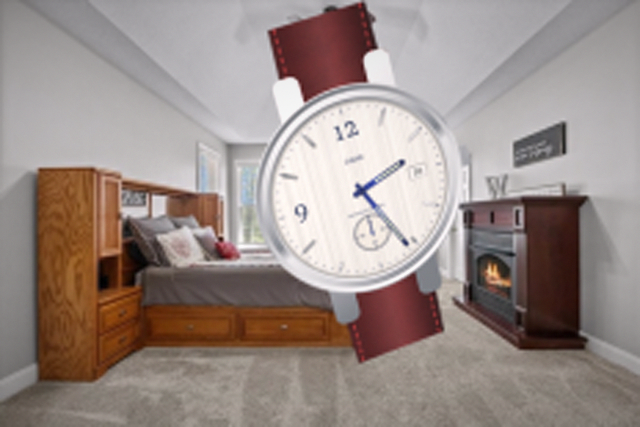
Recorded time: 2:26
